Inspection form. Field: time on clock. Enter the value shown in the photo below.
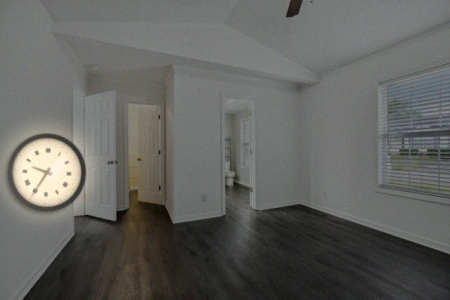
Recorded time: 9:35
